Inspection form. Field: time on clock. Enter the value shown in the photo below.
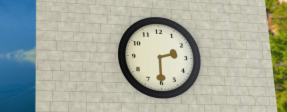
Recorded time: 2:30
